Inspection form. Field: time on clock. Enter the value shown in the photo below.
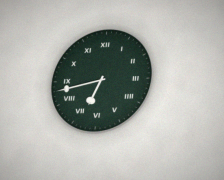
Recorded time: 6:43
